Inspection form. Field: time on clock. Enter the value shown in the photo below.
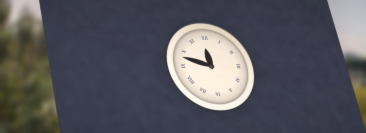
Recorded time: 11:48
